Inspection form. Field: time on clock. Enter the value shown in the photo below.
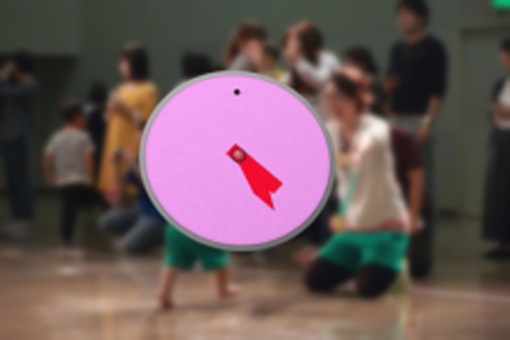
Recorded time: 4:25
